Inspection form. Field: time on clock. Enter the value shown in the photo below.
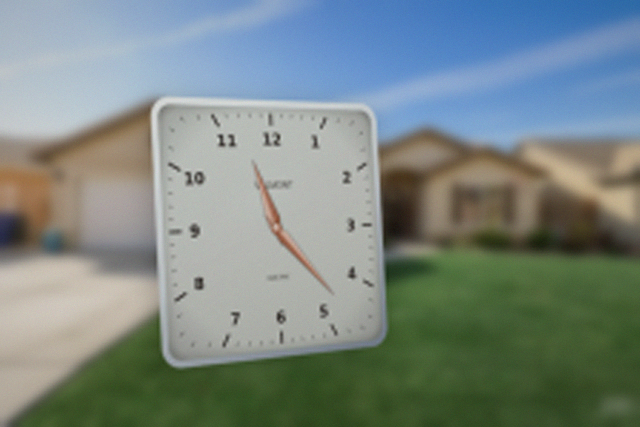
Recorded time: 11:23
